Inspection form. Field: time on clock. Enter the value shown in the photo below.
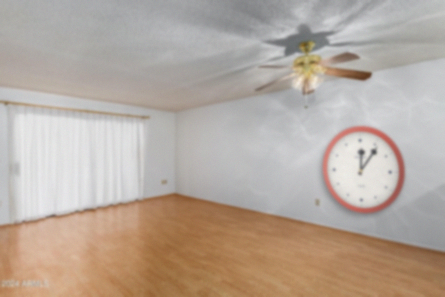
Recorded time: 12:06
